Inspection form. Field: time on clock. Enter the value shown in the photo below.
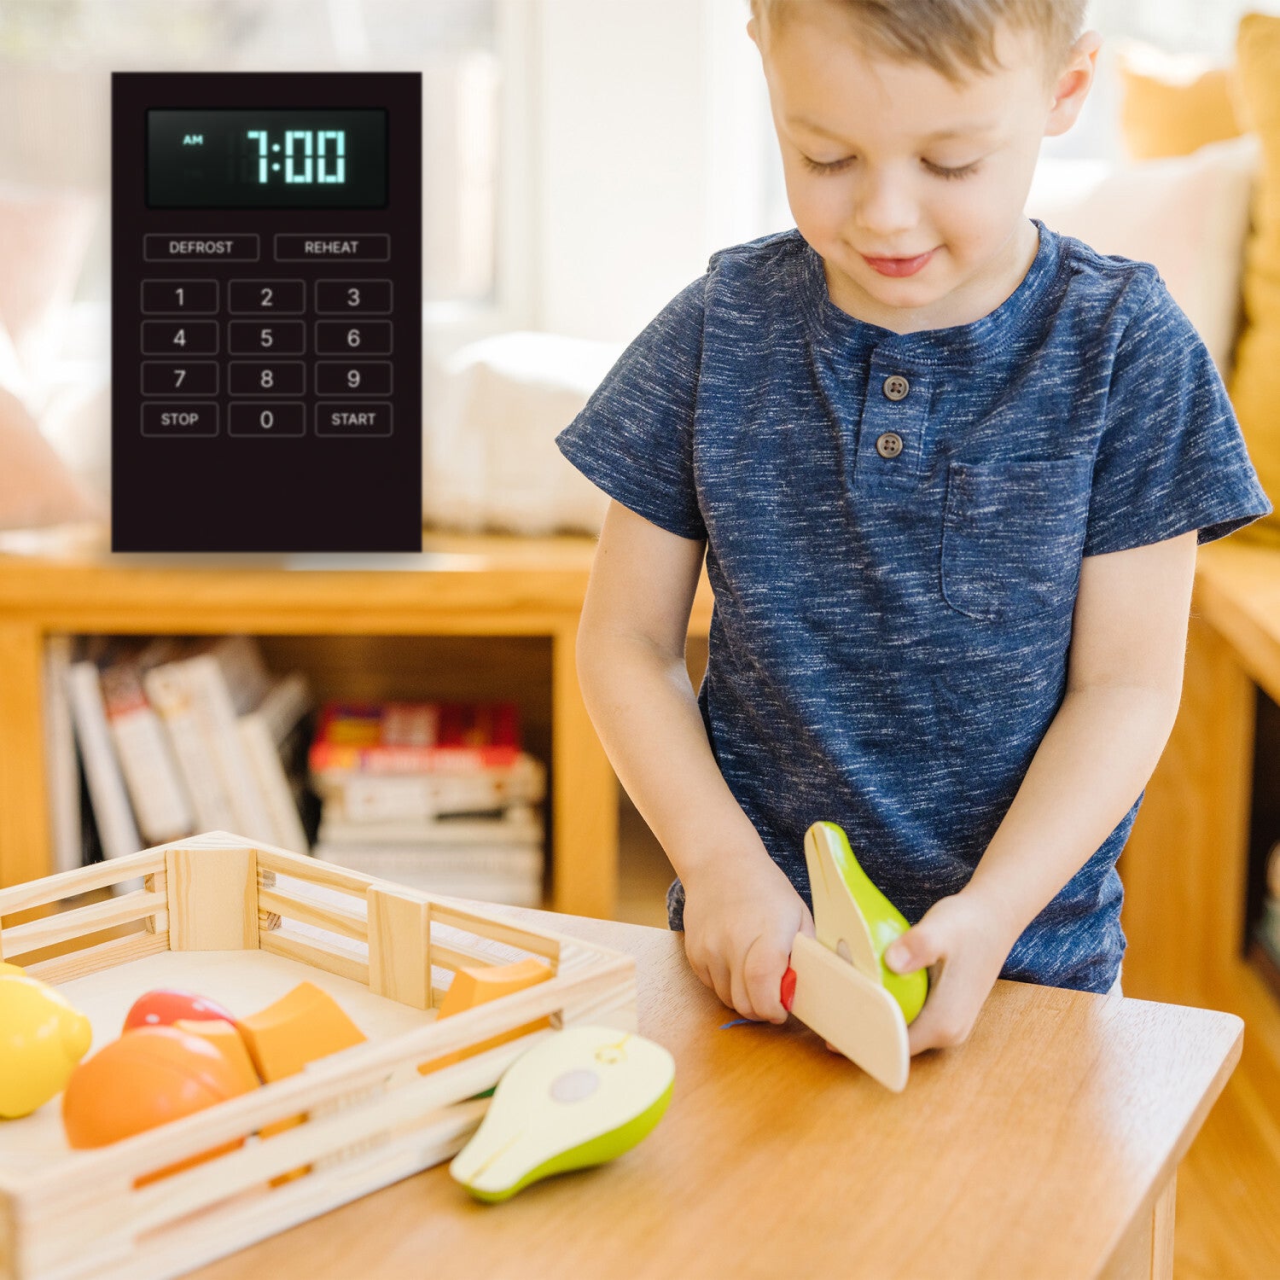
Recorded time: 7:00
